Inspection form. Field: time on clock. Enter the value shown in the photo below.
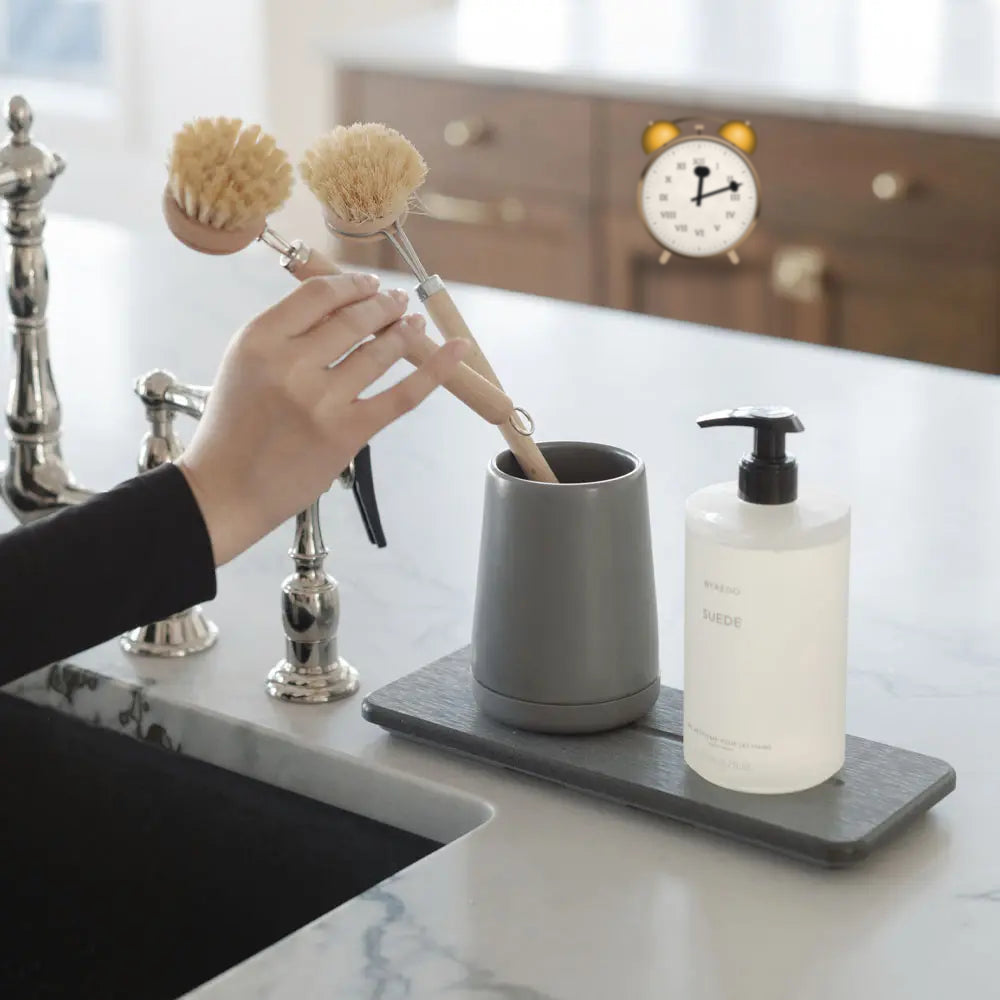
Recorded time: 12:12
